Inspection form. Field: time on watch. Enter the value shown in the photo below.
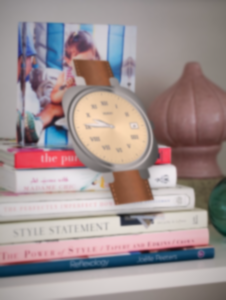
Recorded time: 9:46
